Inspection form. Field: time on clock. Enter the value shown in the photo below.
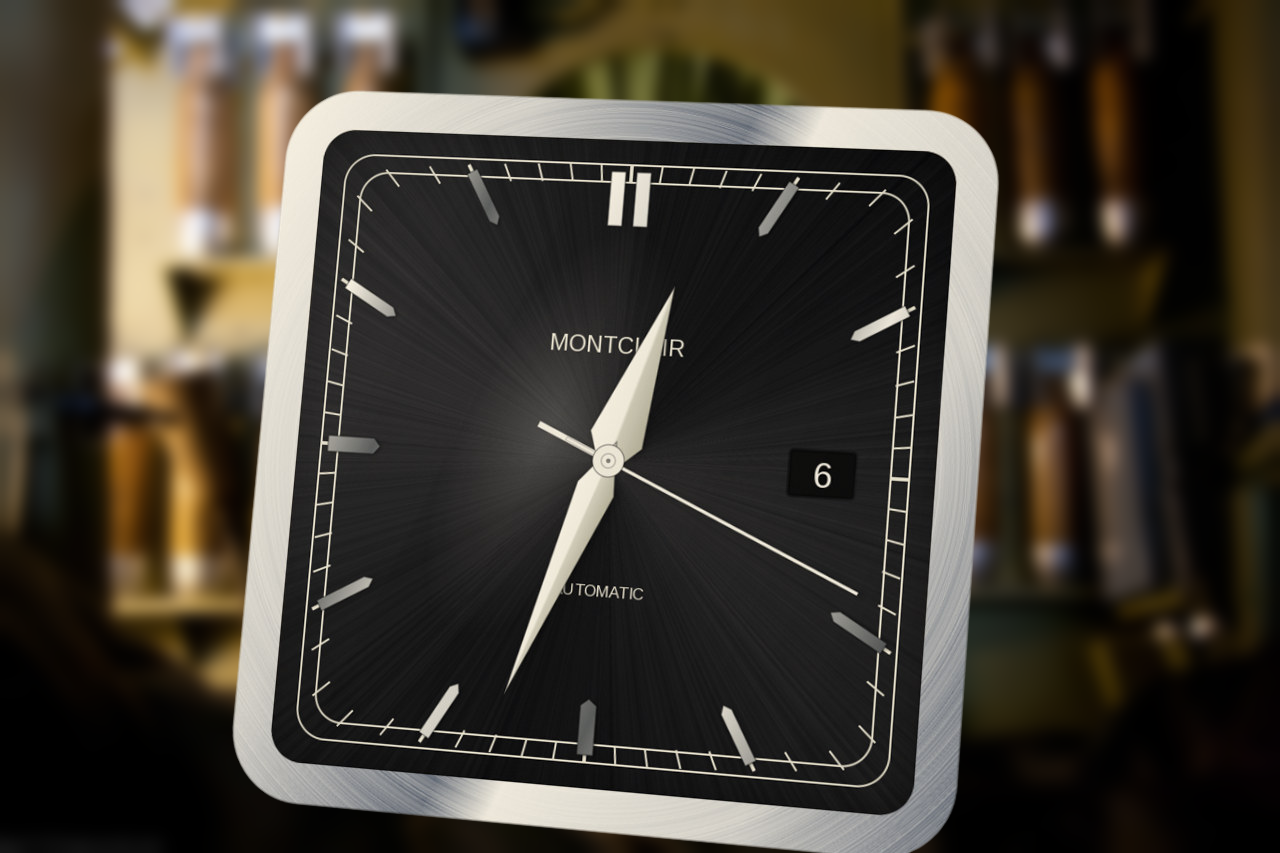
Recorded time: 12:33:19
